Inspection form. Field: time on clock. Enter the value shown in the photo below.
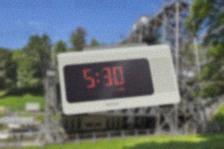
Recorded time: 5:30
